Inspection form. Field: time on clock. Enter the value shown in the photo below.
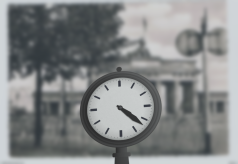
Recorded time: 4:22
